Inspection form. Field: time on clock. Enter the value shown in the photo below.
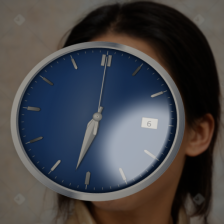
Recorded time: 6:32:00
